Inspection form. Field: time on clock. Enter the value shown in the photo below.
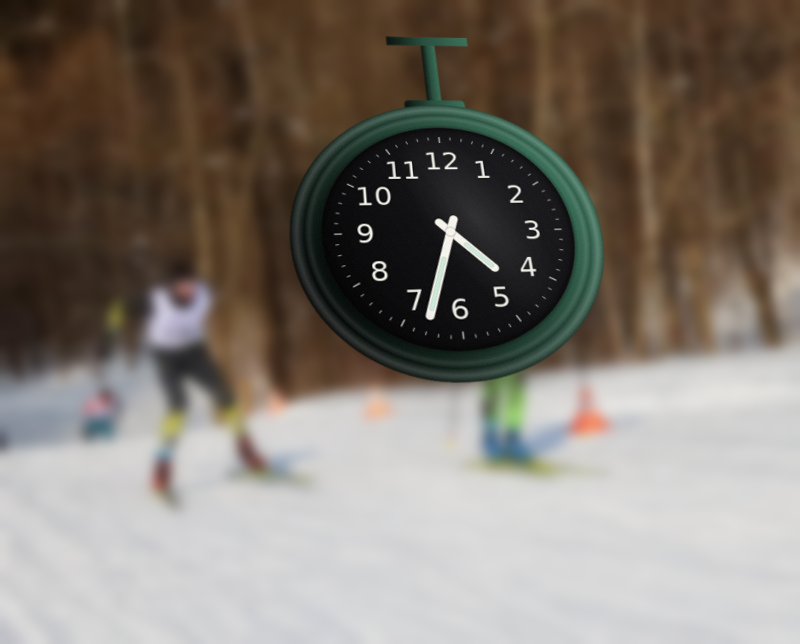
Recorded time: 4:33
